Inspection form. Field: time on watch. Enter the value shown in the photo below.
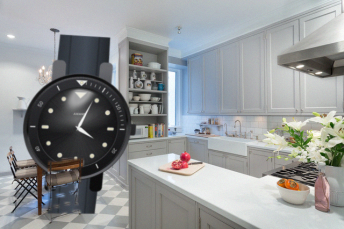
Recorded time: 4:04
